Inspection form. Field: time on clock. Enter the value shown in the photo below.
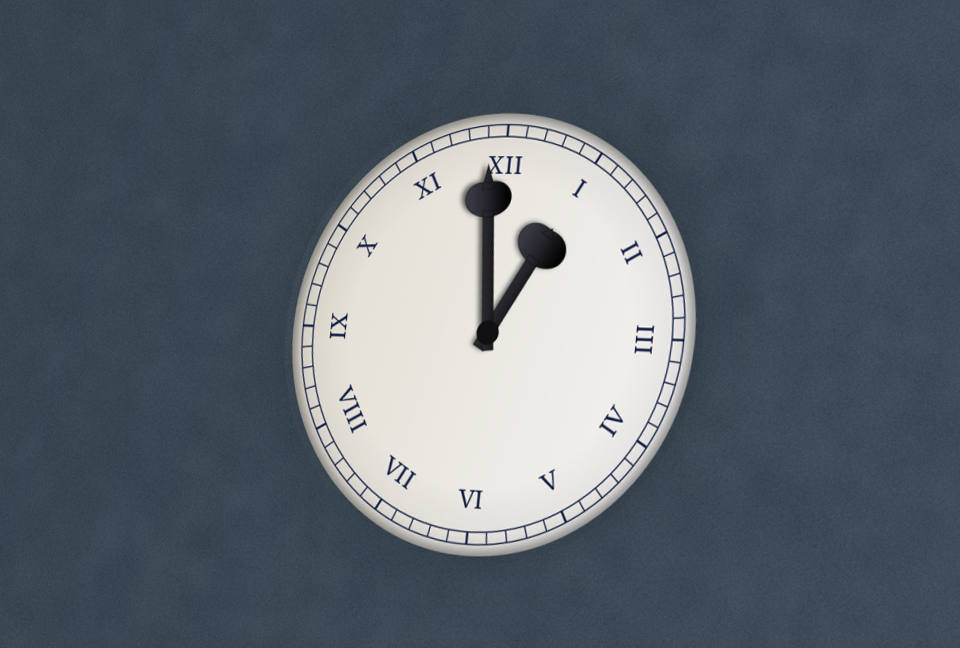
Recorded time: 12:59
